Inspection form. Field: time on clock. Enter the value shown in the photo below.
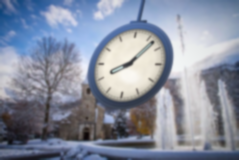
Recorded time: 8:07
